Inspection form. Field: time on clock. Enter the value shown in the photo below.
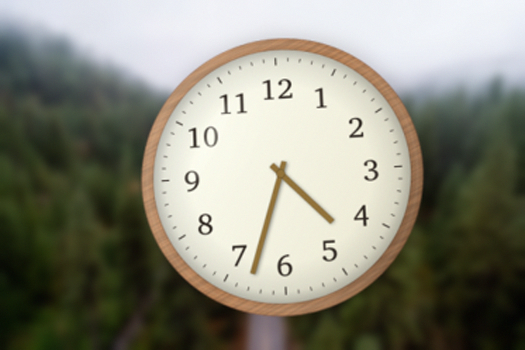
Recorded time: 4:33
